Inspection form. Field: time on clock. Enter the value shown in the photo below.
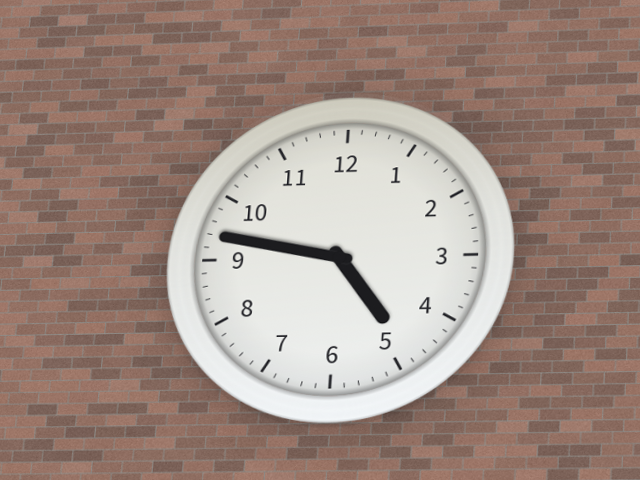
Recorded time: 4:47
